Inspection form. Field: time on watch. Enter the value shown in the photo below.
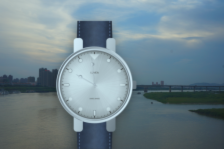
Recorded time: 9:59
